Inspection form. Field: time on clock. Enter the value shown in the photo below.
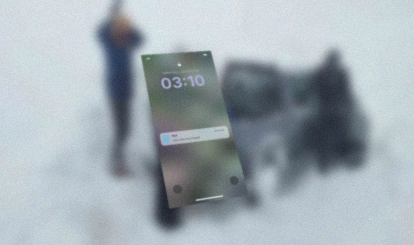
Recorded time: 3:10
